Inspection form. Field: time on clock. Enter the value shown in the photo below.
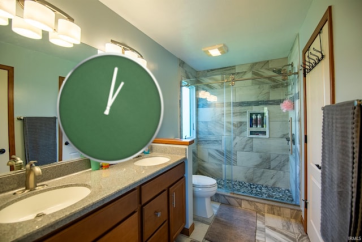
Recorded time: 1:02
